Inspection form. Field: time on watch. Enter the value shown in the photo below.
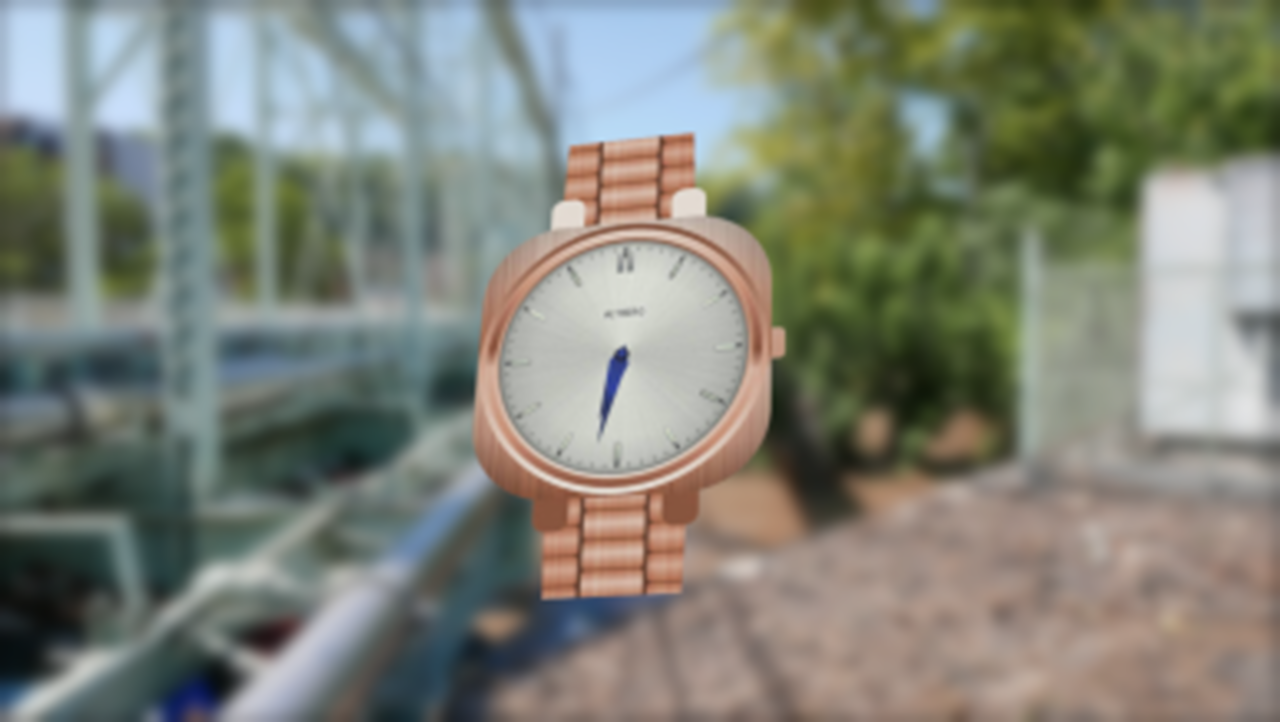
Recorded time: 6:32
